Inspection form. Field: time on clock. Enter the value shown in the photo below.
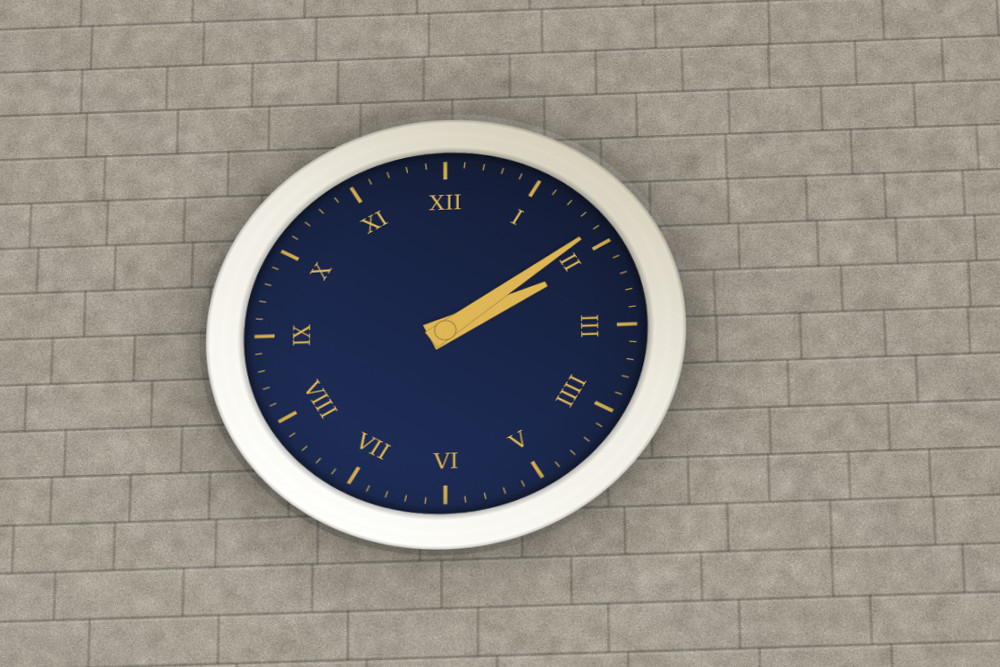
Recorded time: 2:09
